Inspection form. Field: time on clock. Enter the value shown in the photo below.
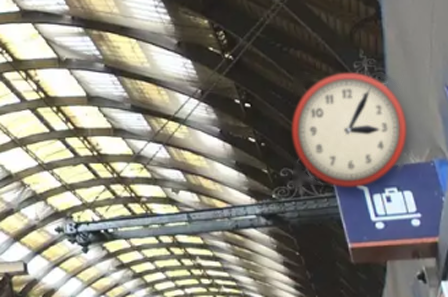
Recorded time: 3:05
